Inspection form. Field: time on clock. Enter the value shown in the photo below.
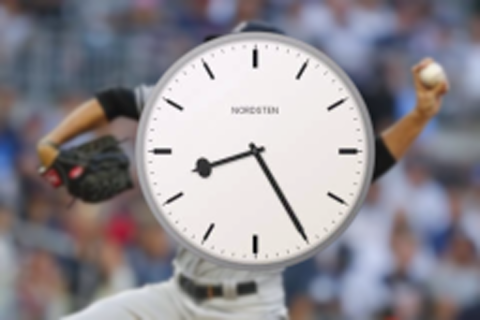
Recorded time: 8:25
